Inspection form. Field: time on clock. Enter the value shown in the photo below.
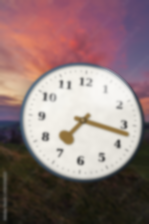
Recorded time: 7:17
